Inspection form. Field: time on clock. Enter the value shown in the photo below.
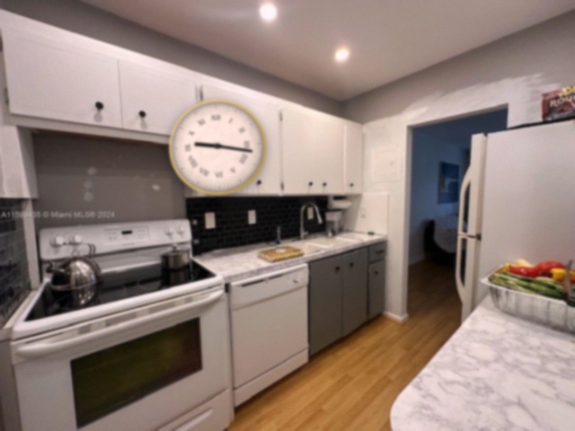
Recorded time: 9:17
